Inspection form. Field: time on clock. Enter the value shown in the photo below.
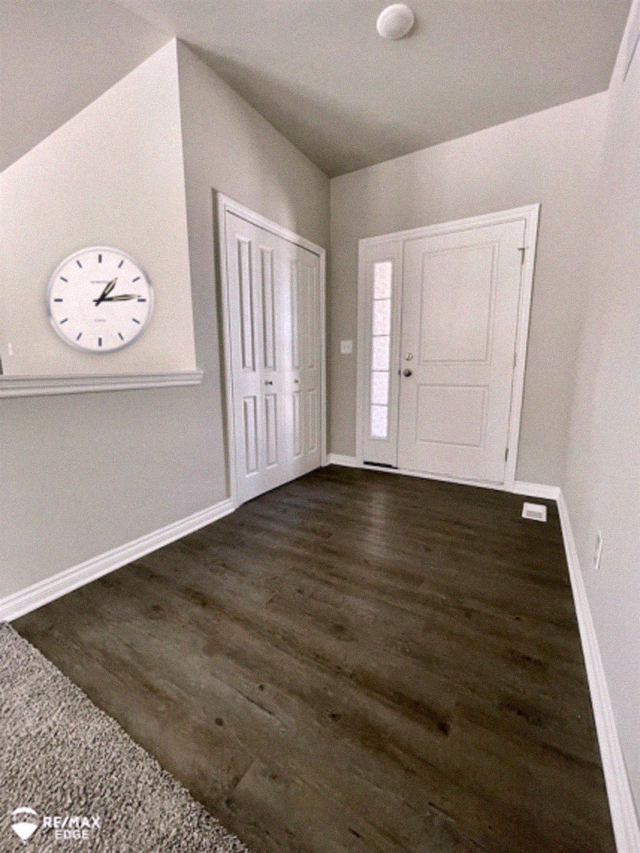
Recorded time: 1:14
